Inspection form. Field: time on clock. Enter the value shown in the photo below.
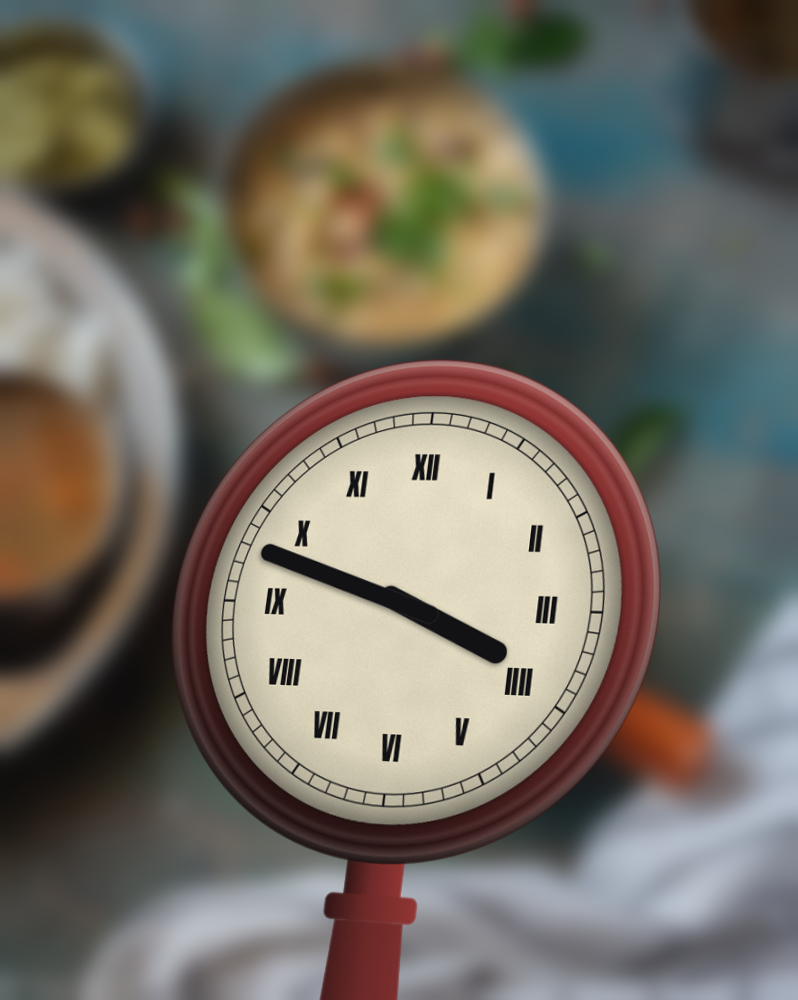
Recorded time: 3:48
